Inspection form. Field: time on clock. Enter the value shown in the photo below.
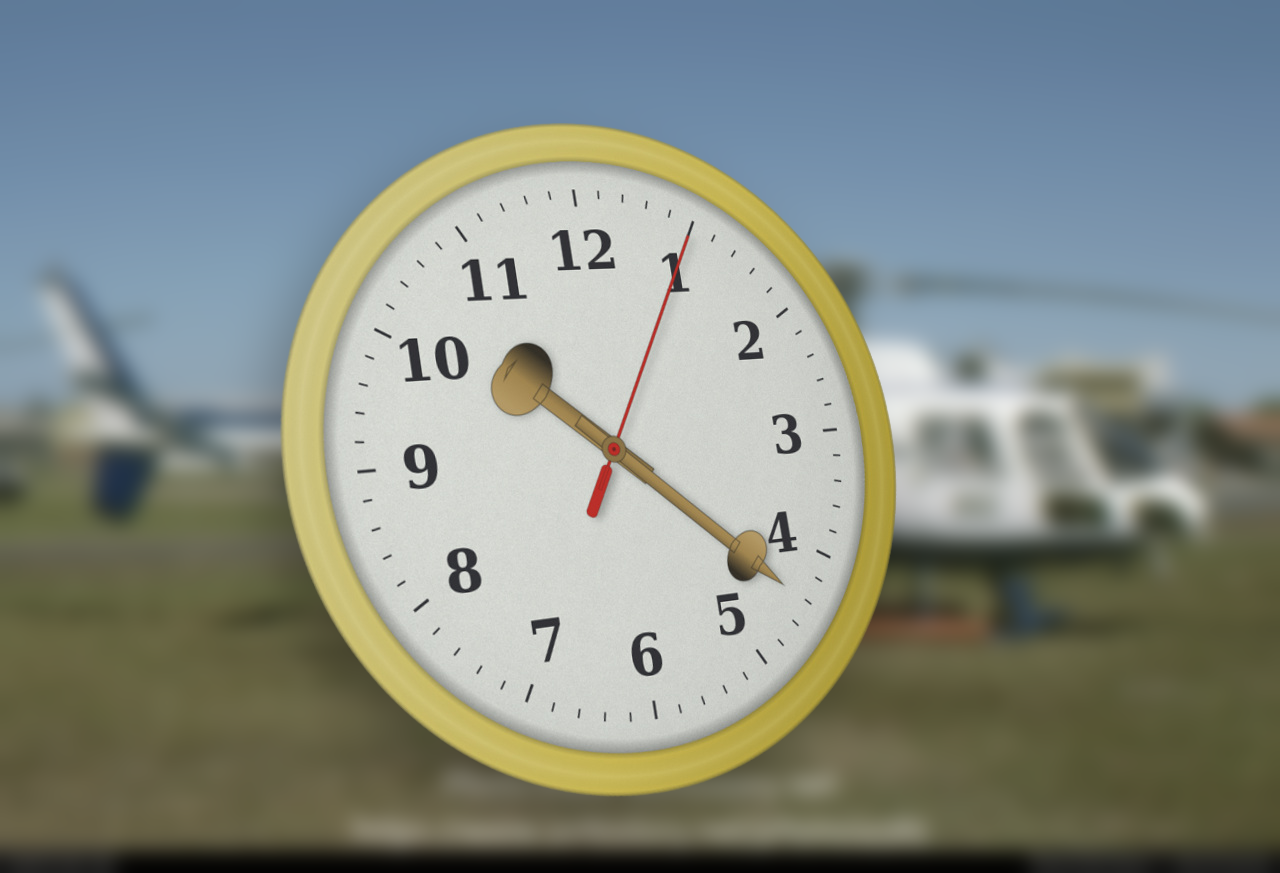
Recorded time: 10:22:05
